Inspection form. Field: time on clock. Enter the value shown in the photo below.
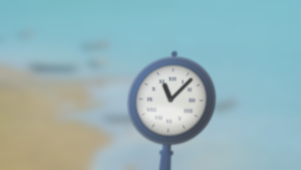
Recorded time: 11:07
